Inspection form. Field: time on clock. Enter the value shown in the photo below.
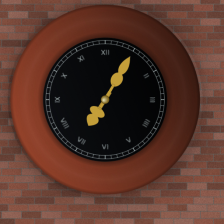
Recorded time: 7:05
